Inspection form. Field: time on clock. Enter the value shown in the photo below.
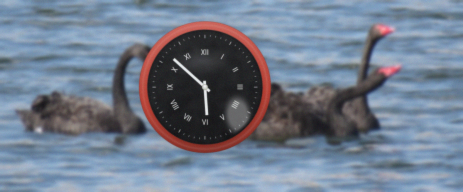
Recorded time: 5:52
